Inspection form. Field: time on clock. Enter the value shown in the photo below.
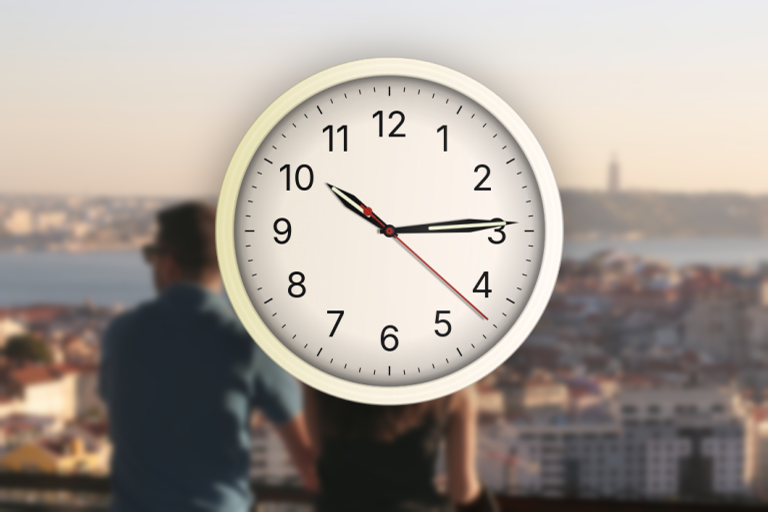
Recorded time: 10:14:22
